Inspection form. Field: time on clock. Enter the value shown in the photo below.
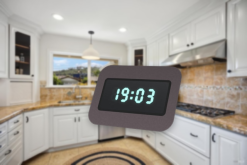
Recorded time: 19:03
